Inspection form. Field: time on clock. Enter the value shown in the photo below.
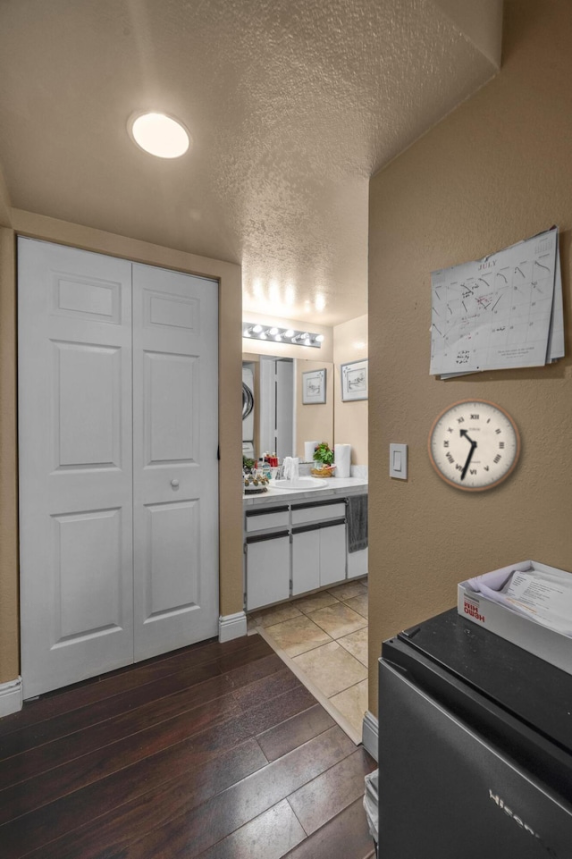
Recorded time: 10:33
